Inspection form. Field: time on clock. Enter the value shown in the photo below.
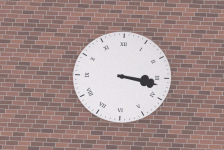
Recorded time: 3:17
